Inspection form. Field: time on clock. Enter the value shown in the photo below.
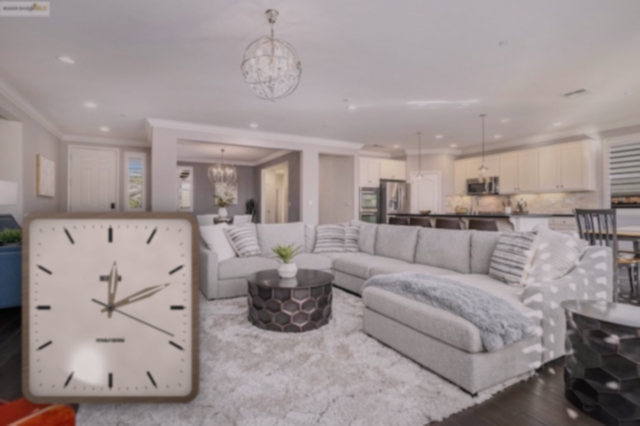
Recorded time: 12:11:19
